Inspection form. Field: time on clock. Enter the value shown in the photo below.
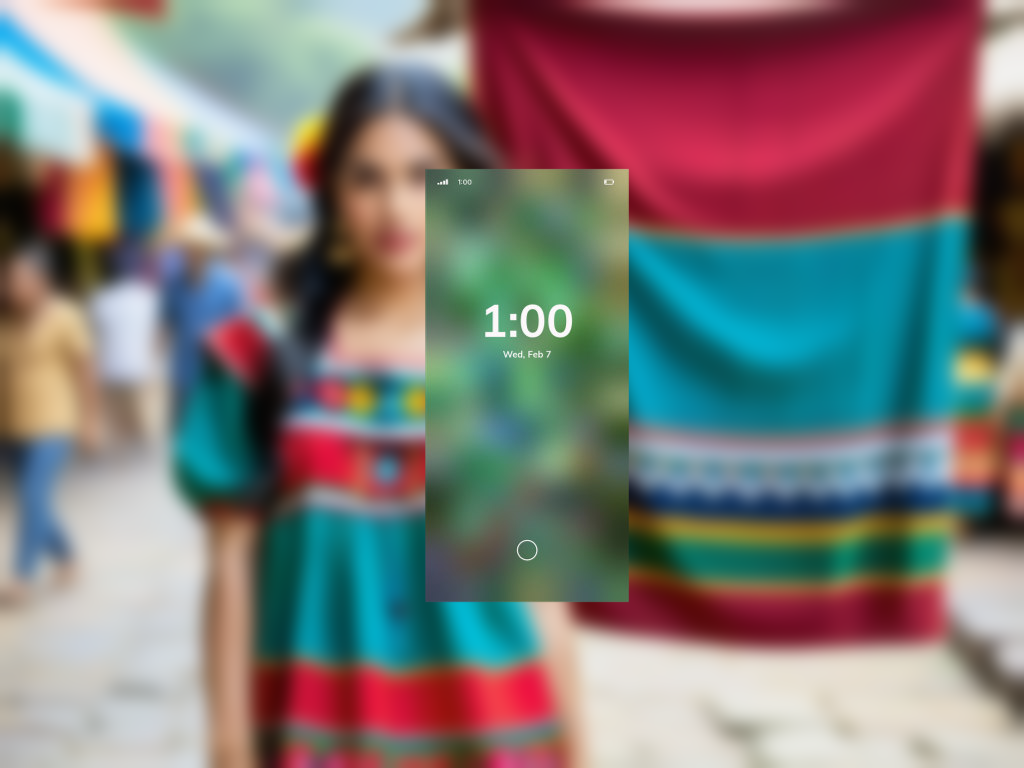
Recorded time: 1:00
